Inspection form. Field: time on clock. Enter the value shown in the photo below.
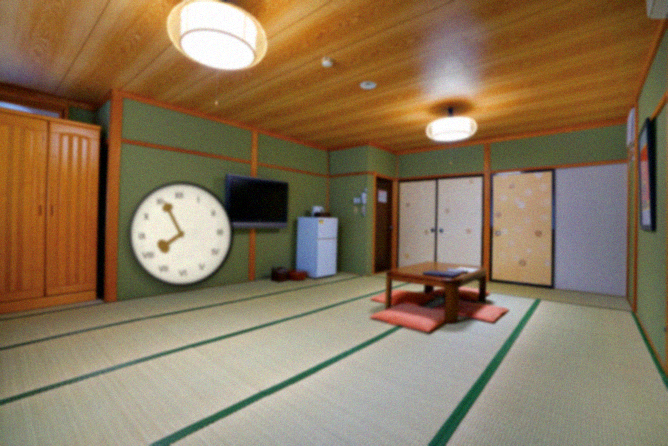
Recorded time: 7:56
